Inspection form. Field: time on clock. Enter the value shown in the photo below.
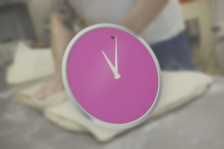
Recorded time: 11:01
